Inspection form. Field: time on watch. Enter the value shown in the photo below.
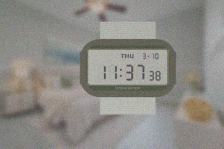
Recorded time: 11:37:38
